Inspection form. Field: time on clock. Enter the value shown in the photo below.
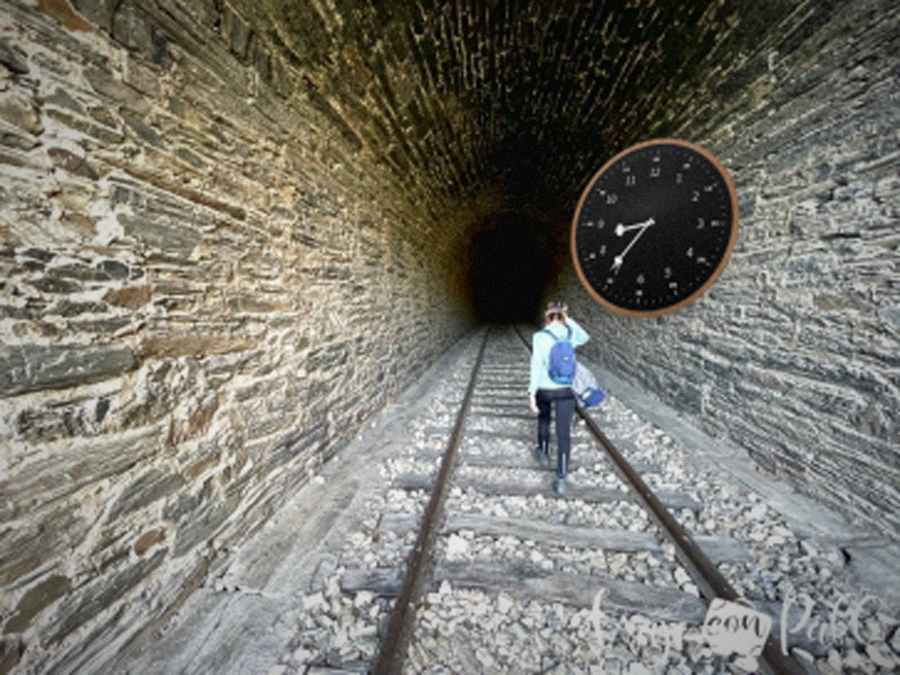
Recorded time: 8:36
